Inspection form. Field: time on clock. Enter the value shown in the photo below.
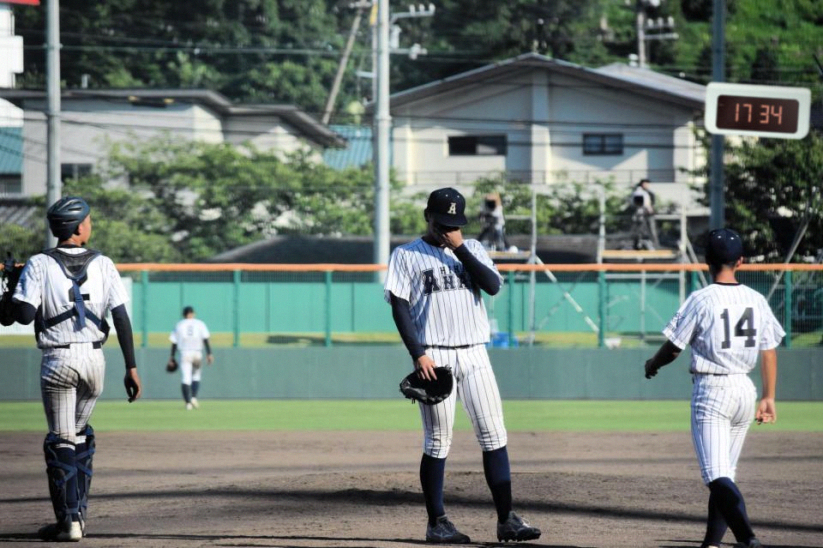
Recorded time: 17:34
